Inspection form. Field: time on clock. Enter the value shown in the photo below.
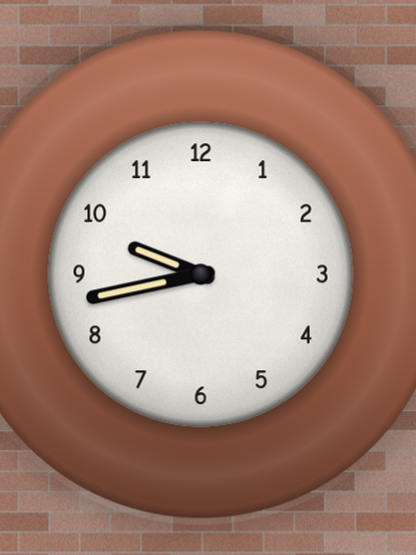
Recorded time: 9:43
